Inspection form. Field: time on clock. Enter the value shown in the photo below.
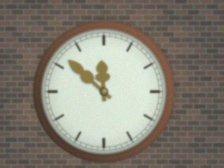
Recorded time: 11:52
